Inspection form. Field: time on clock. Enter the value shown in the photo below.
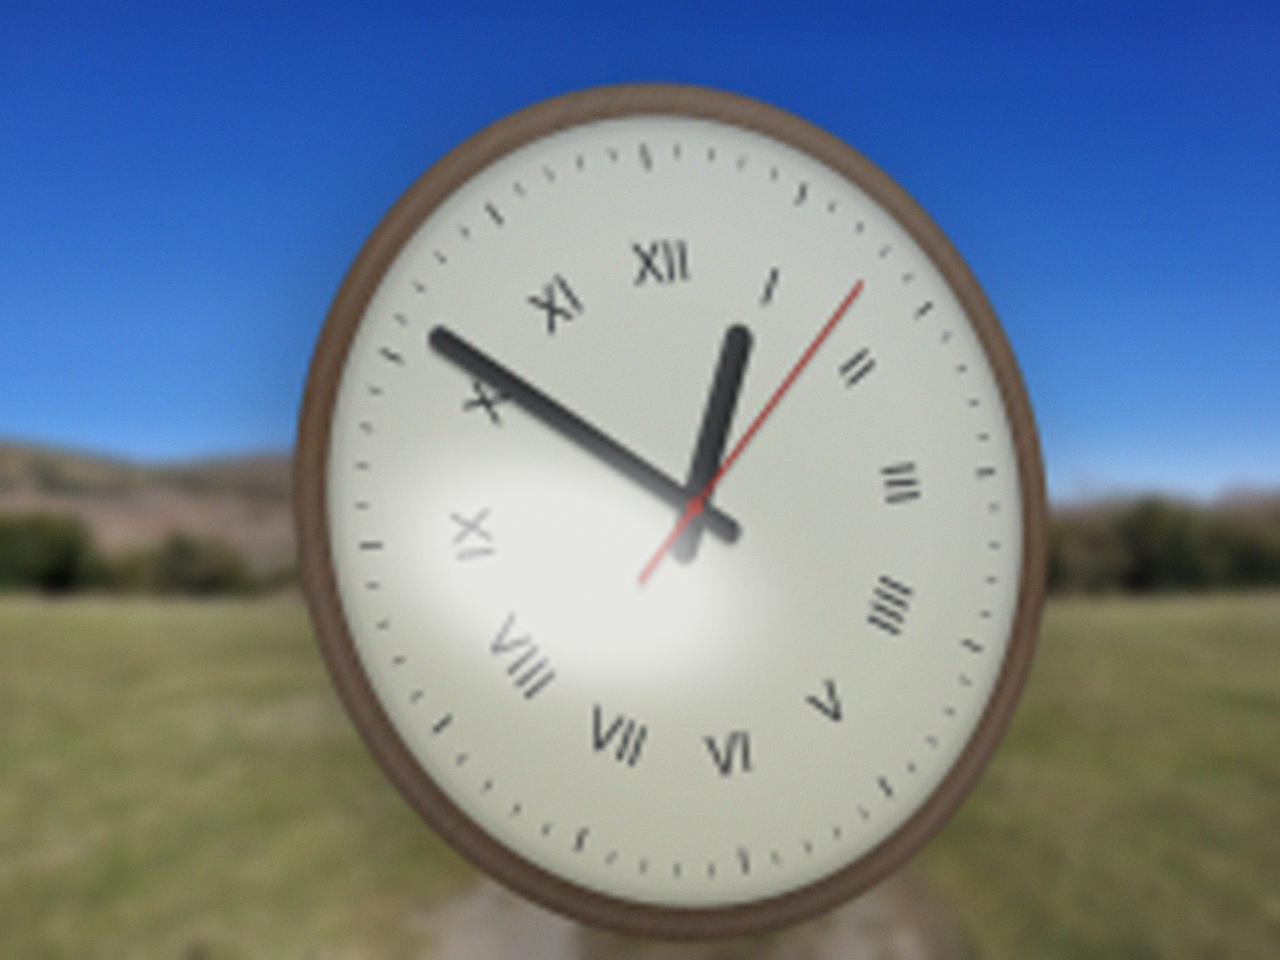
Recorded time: 12:51:08
